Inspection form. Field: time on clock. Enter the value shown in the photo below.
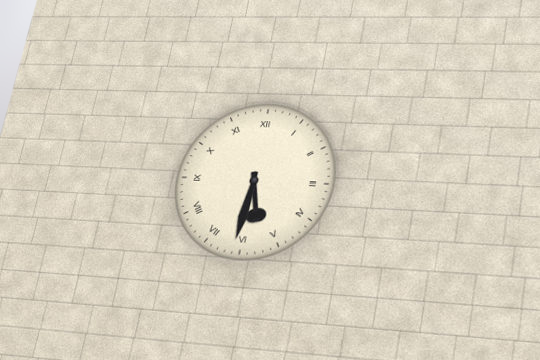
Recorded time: 5:31
